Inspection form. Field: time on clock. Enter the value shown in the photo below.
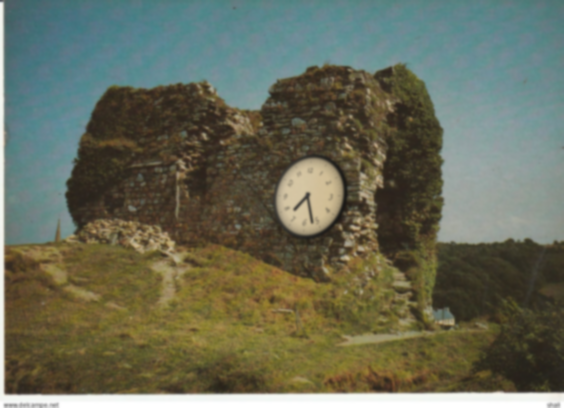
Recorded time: 7:27
